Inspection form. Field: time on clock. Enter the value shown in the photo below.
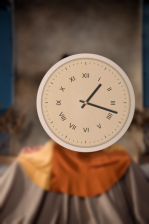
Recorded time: 1:18
